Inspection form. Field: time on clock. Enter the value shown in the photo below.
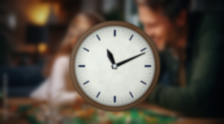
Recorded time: 11:11
